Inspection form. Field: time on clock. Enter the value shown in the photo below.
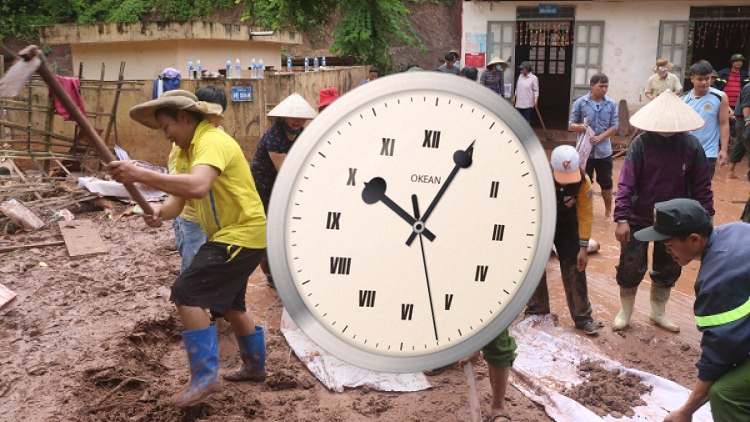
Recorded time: 10:04:27
